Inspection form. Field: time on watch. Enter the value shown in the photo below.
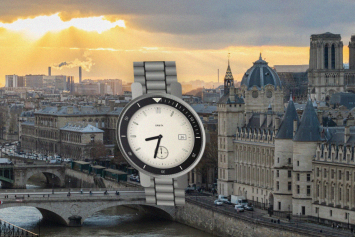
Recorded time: 8:33
